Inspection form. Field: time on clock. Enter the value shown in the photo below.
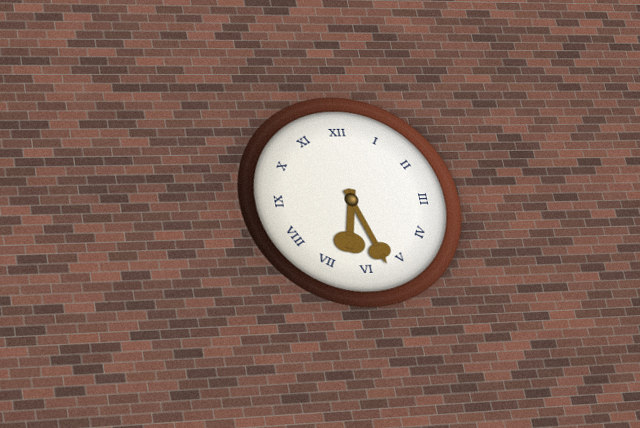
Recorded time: 6:27
